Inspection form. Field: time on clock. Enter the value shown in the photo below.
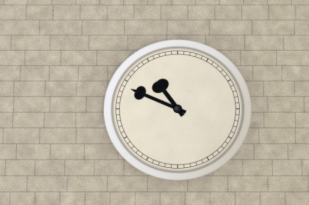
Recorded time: 10:49
